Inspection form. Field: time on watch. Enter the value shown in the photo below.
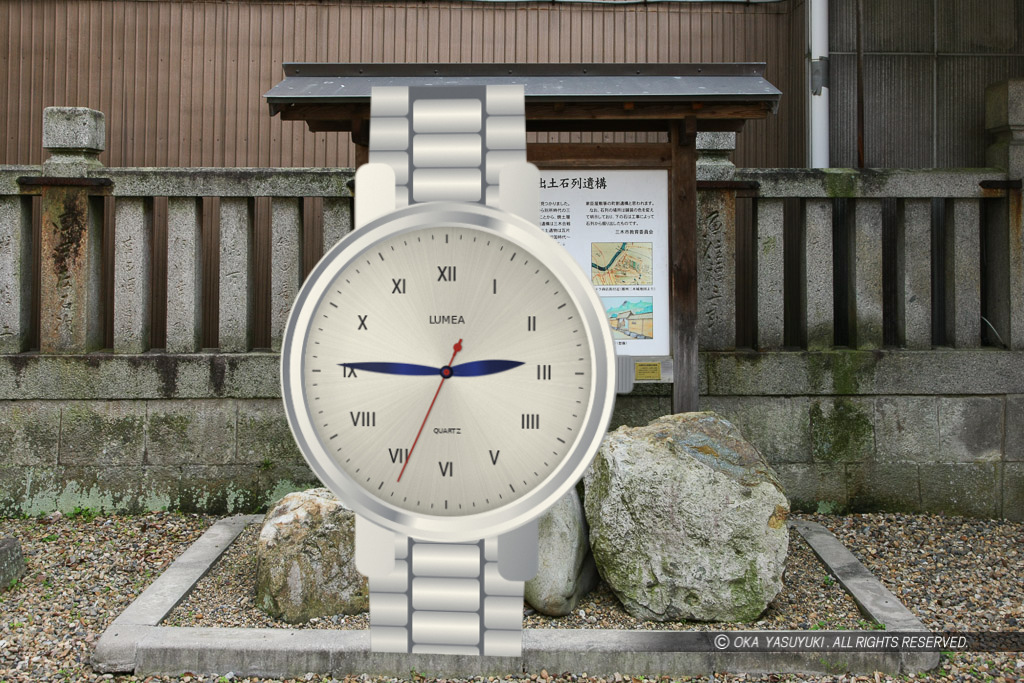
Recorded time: 2:45:34
